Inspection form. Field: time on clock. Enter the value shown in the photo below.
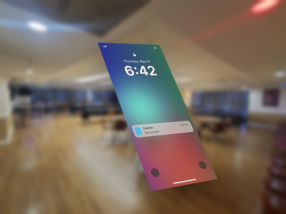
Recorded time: 6:42
